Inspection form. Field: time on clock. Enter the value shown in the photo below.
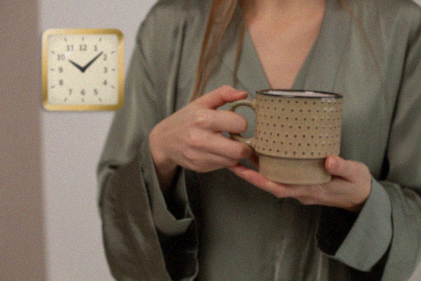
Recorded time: 10:08
